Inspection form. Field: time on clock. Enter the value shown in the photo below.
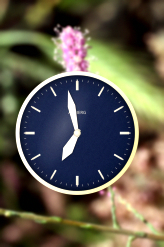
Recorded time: 6:58
